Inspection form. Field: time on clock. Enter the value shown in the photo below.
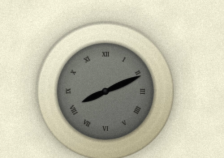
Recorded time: 8:11
